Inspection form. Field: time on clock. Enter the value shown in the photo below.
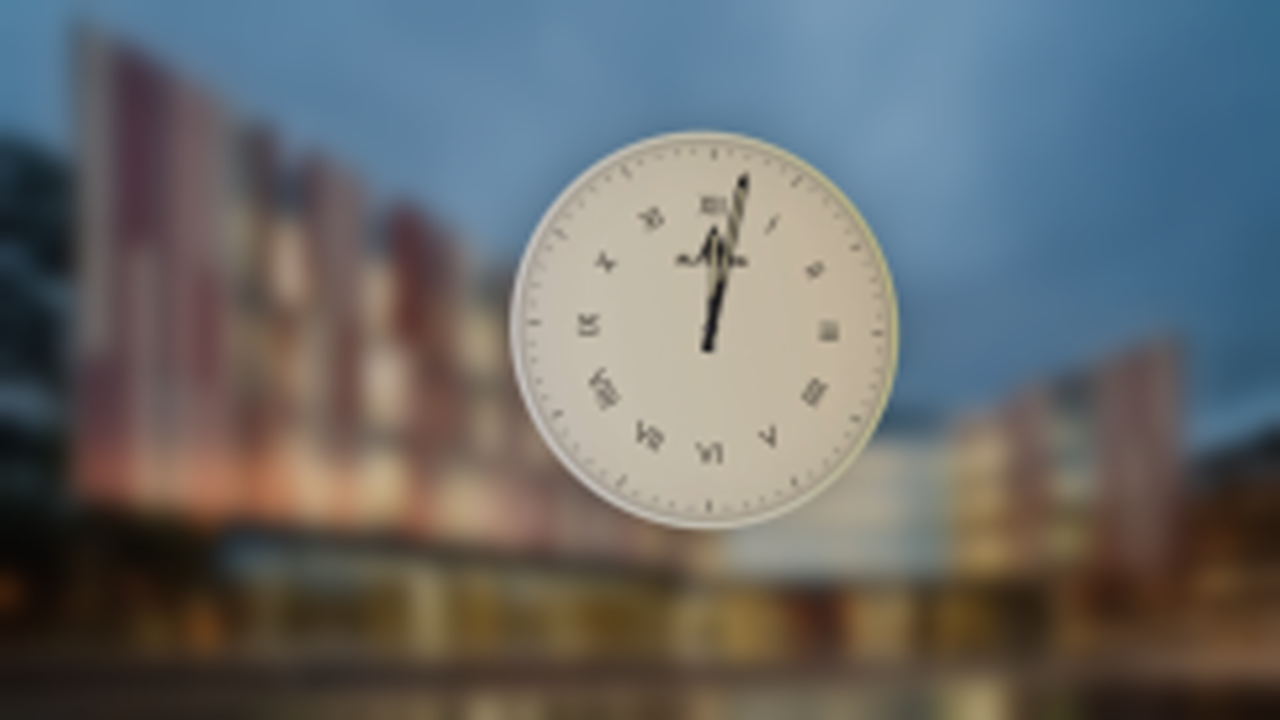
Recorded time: 12:02
